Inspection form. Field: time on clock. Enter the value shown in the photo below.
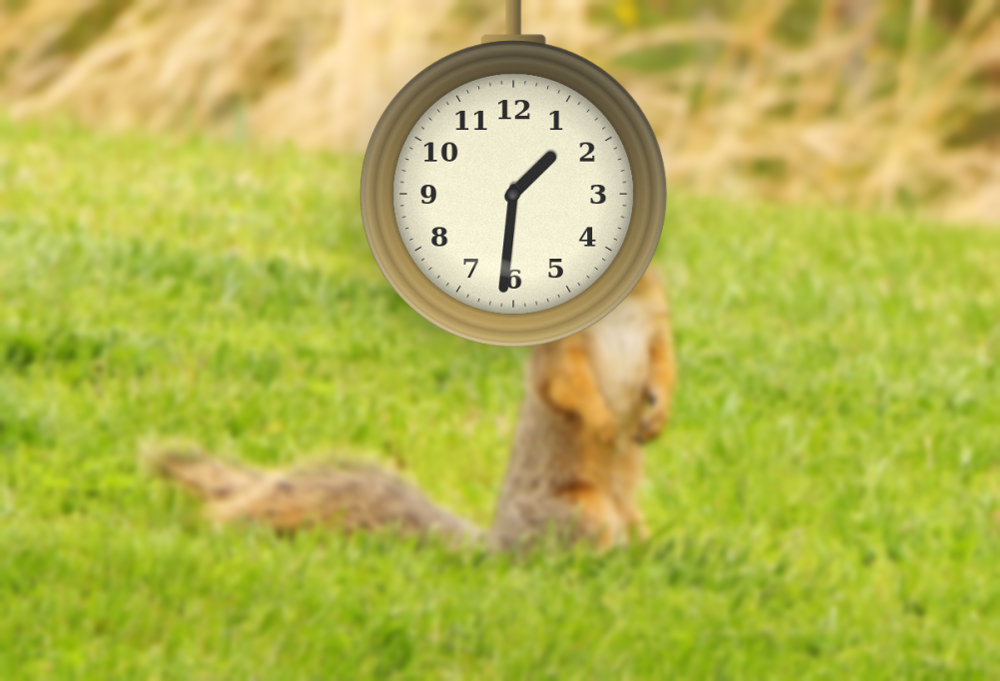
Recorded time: 1:31
